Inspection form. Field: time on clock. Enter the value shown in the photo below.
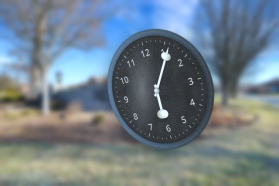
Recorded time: 6:06
